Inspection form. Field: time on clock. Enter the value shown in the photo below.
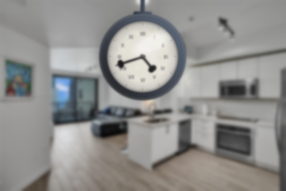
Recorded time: 4:42
